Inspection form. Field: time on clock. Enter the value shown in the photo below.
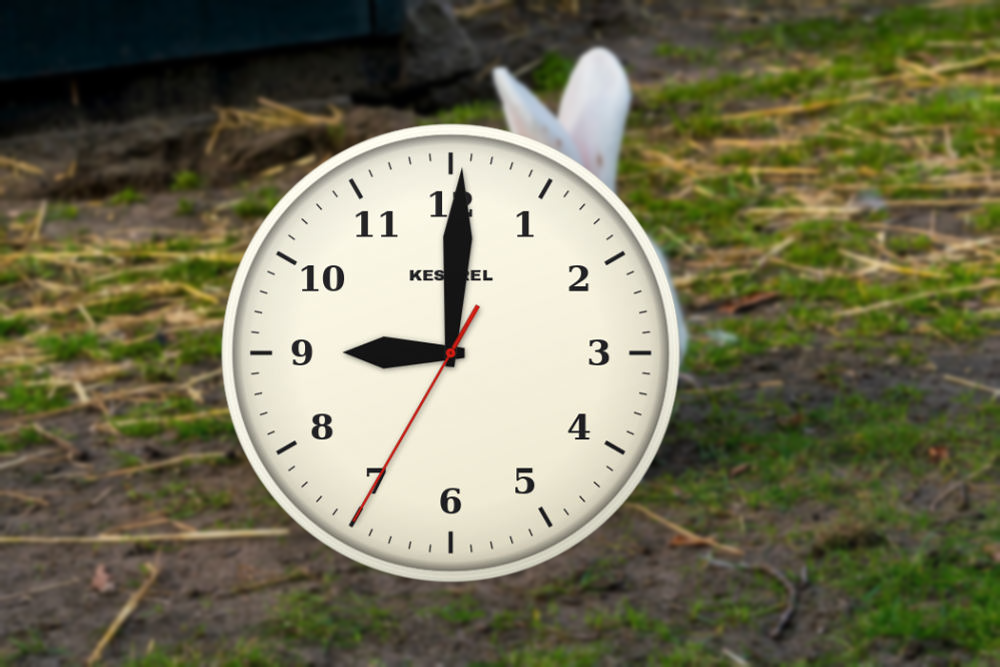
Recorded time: 9:00:35
